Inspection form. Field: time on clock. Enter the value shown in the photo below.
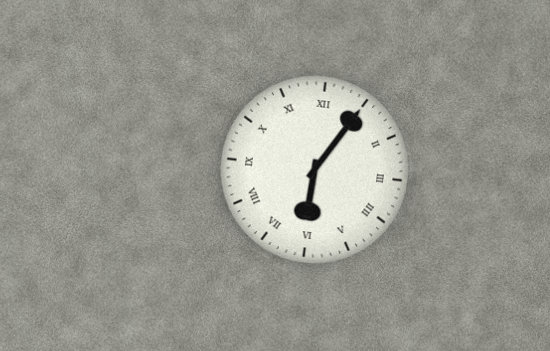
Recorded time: 6:05
